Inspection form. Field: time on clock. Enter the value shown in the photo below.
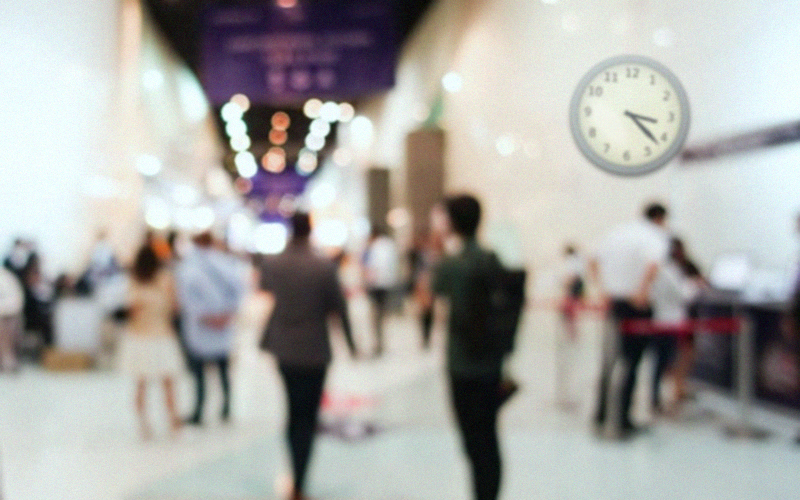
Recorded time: 3:22
